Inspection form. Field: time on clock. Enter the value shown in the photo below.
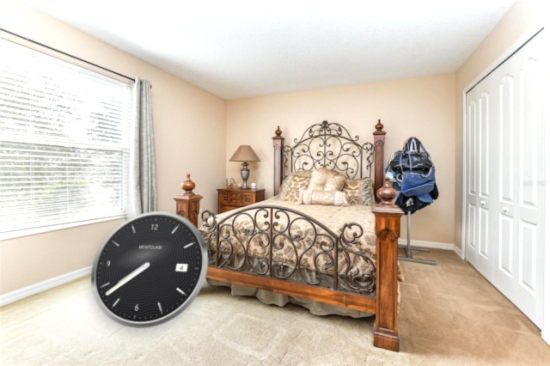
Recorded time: 7:38
